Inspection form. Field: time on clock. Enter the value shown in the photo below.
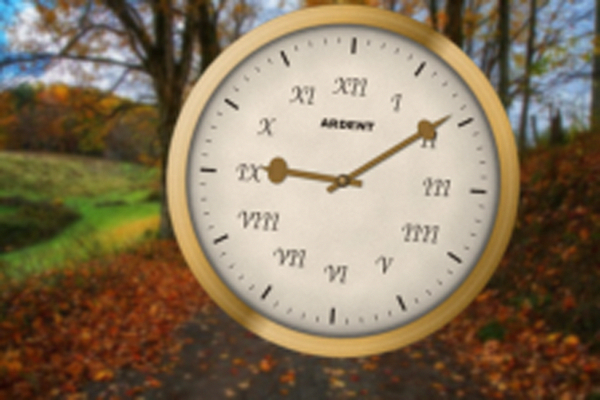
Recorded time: 9:09
